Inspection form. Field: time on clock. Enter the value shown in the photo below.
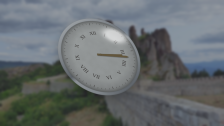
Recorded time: 3:17
